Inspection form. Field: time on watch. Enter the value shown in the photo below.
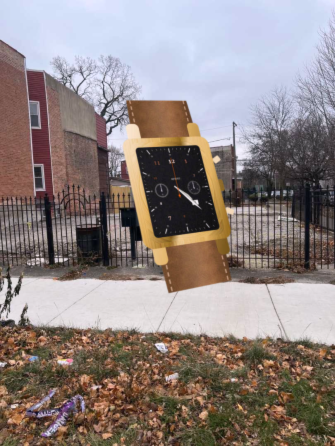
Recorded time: 4:23
